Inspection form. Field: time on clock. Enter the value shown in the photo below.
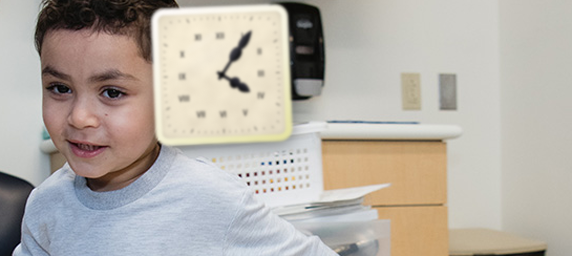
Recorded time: 4:06
